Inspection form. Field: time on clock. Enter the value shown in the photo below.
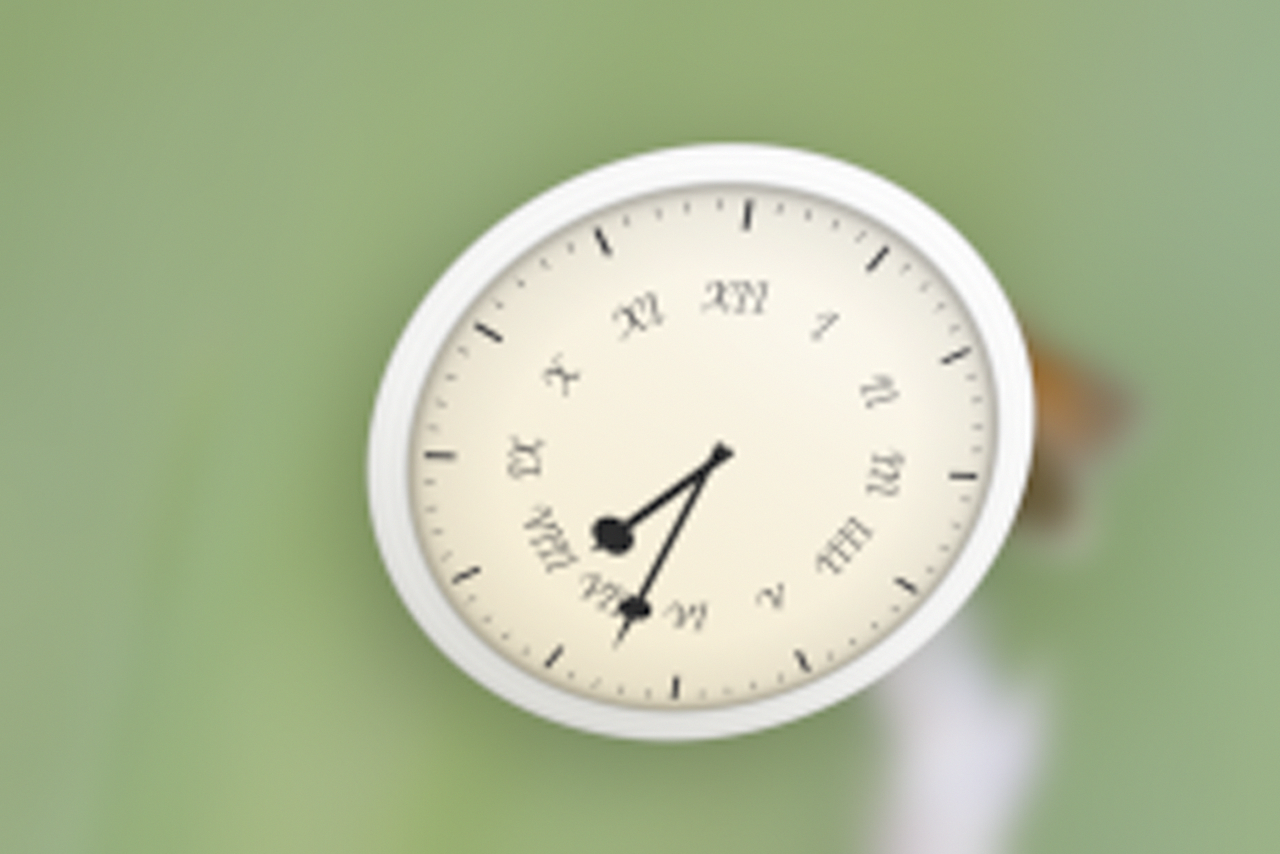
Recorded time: 7:33
